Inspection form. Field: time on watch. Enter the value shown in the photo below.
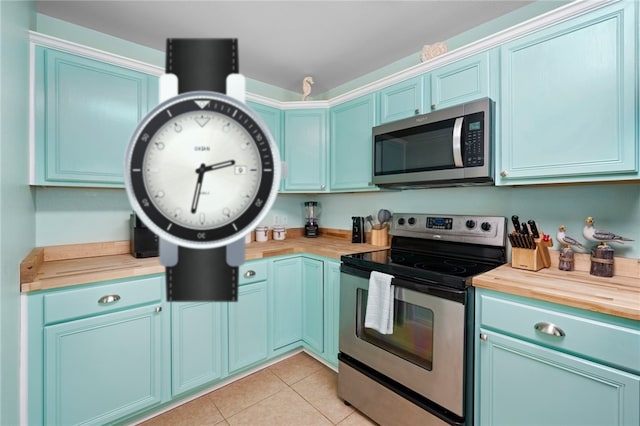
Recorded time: 2:32
